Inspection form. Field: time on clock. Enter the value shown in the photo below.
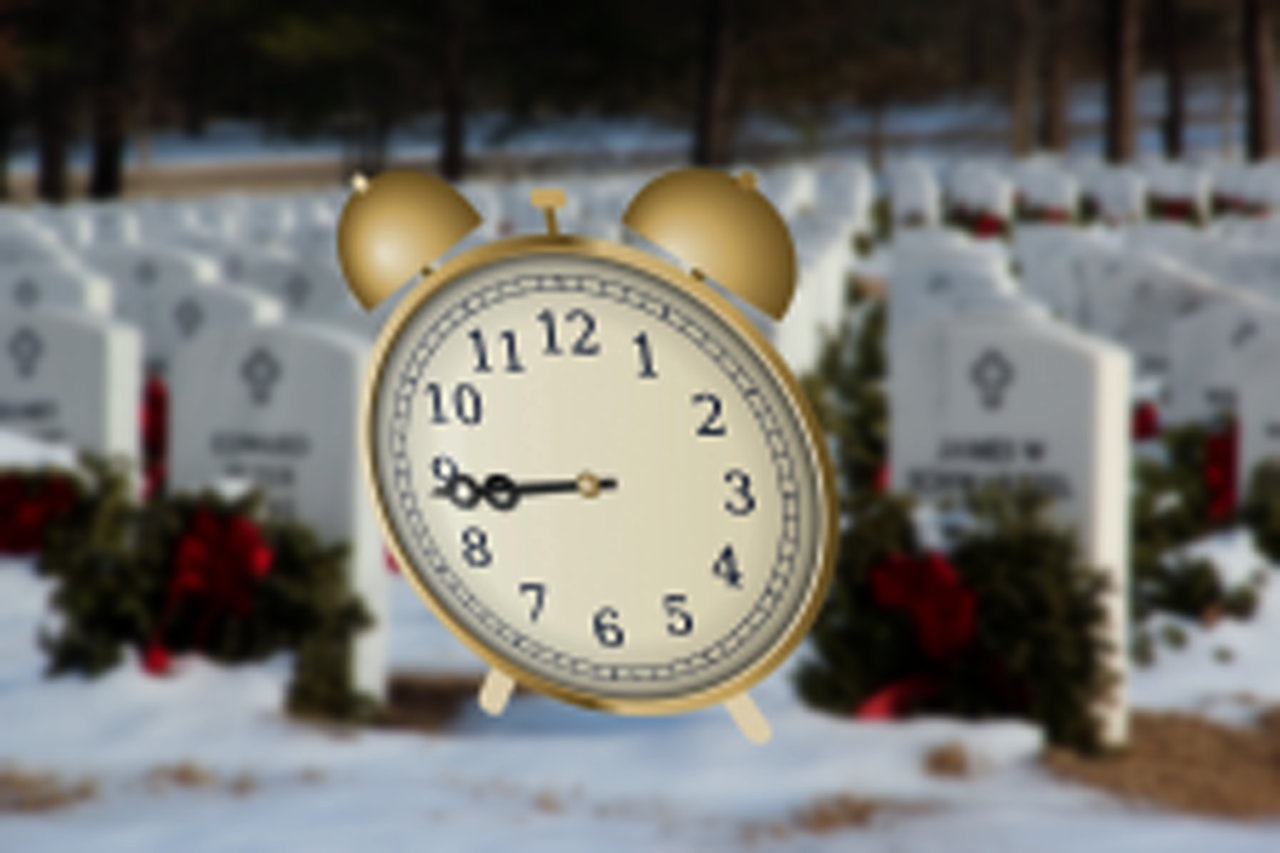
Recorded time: 8:44
